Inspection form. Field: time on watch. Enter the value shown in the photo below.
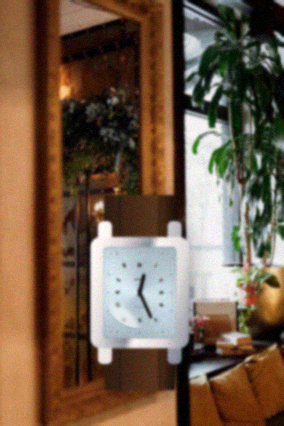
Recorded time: 12:26
